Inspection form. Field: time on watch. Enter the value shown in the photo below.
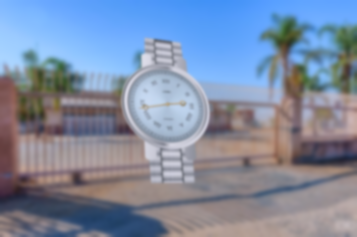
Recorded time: 2:43
